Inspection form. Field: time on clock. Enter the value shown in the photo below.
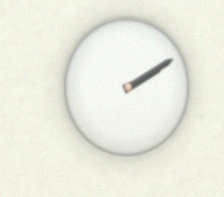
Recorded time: 2:10
